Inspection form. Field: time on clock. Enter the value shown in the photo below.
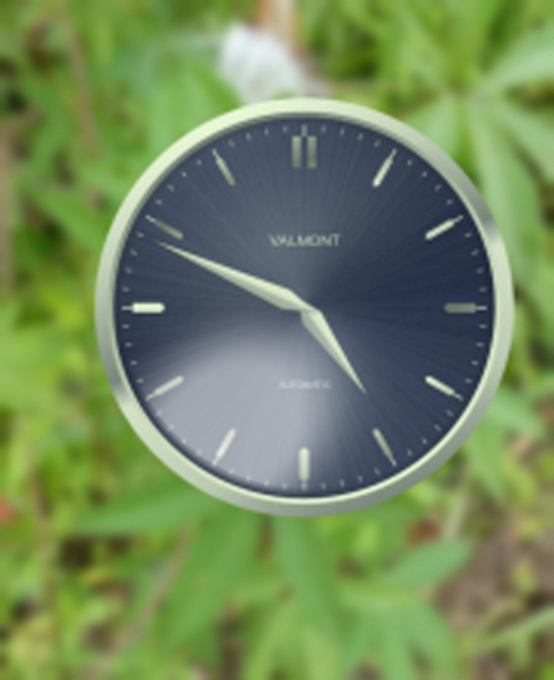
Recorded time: 4:49
